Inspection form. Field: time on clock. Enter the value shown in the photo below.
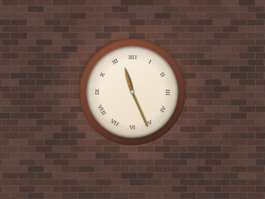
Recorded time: 11:26
